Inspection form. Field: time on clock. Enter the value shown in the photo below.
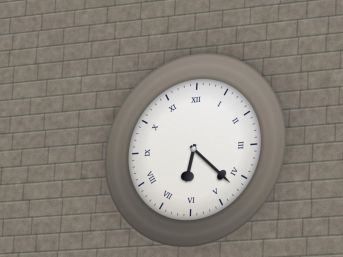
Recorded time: 6:22
